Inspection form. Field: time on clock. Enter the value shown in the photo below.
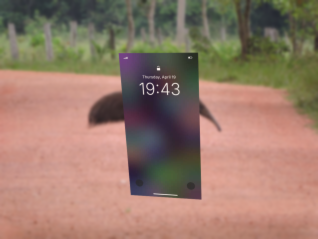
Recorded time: 19:43
